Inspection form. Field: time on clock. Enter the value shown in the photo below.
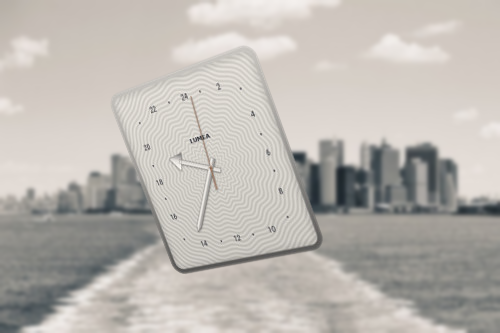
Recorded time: 19:36:01
